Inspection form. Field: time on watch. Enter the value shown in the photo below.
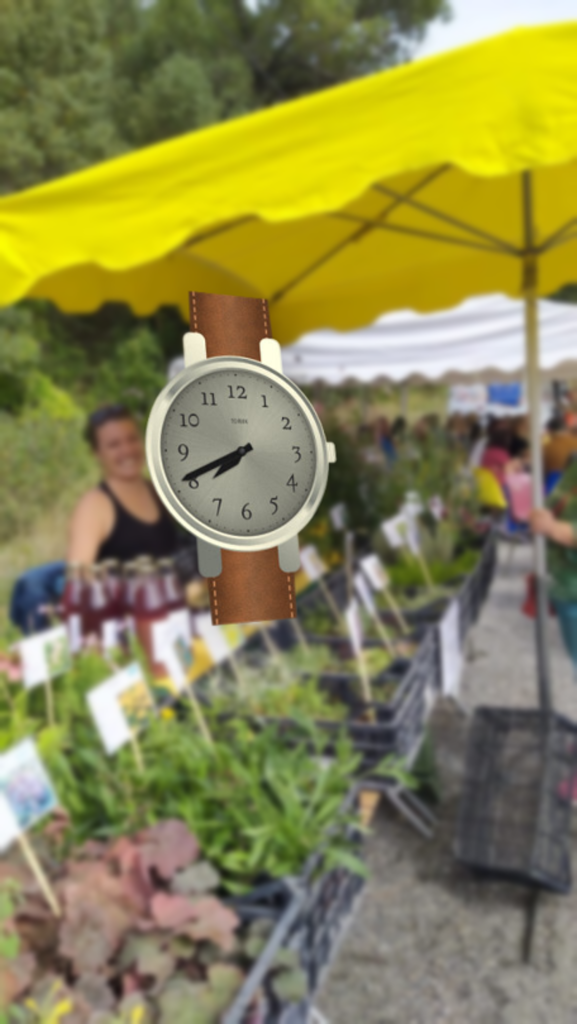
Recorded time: 7:41
